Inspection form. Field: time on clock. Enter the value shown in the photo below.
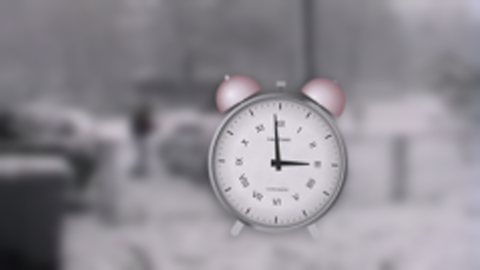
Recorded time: 2:59
